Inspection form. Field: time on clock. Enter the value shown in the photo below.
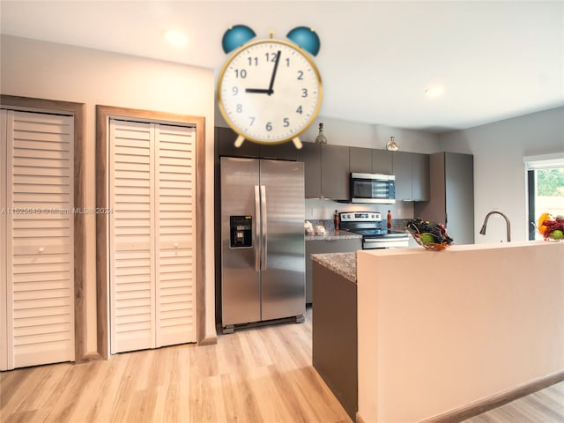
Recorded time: 9:02
